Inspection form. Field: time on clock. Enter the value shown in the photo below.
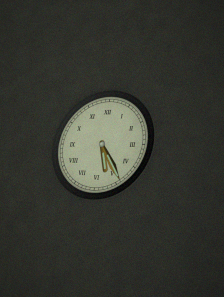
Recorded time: 5:24
